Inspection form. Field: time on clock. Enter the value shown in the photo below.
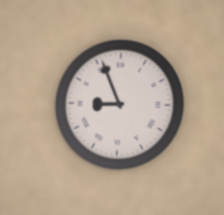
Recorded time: 8:56
